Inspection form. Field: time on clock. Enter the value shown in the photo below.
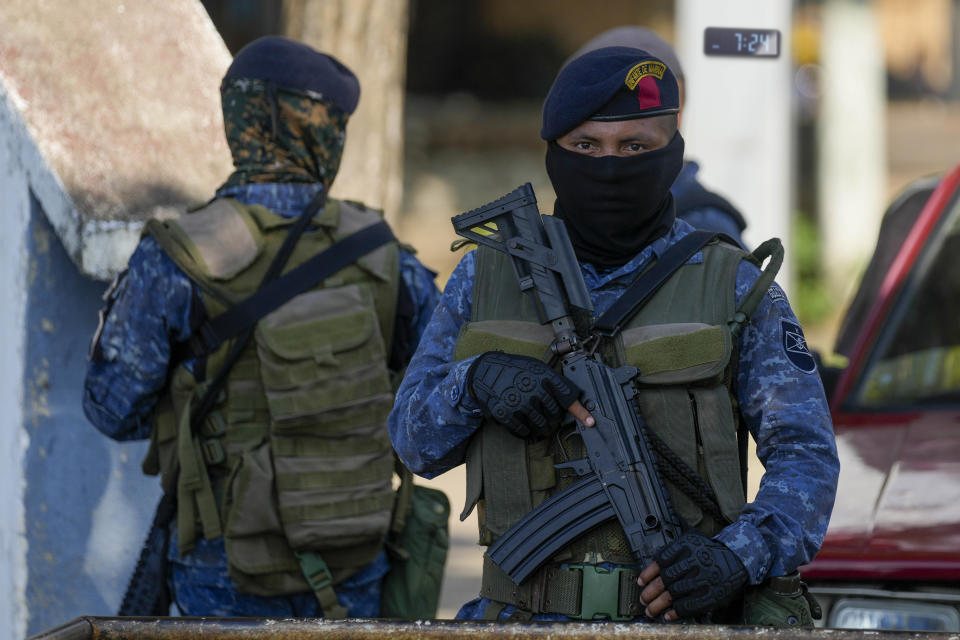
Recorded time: 7:24
